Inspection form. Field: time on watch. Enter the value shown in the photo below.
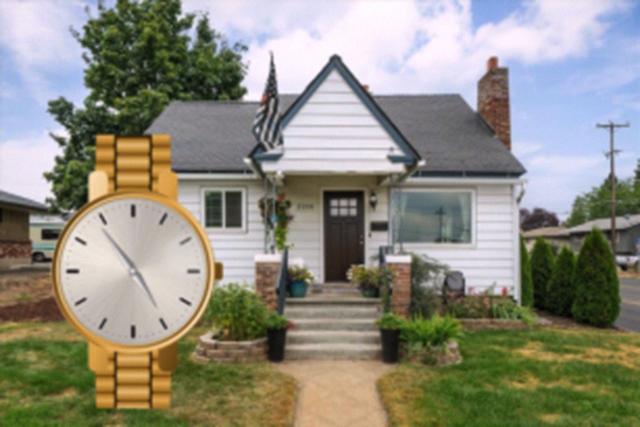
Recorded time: 4:54
